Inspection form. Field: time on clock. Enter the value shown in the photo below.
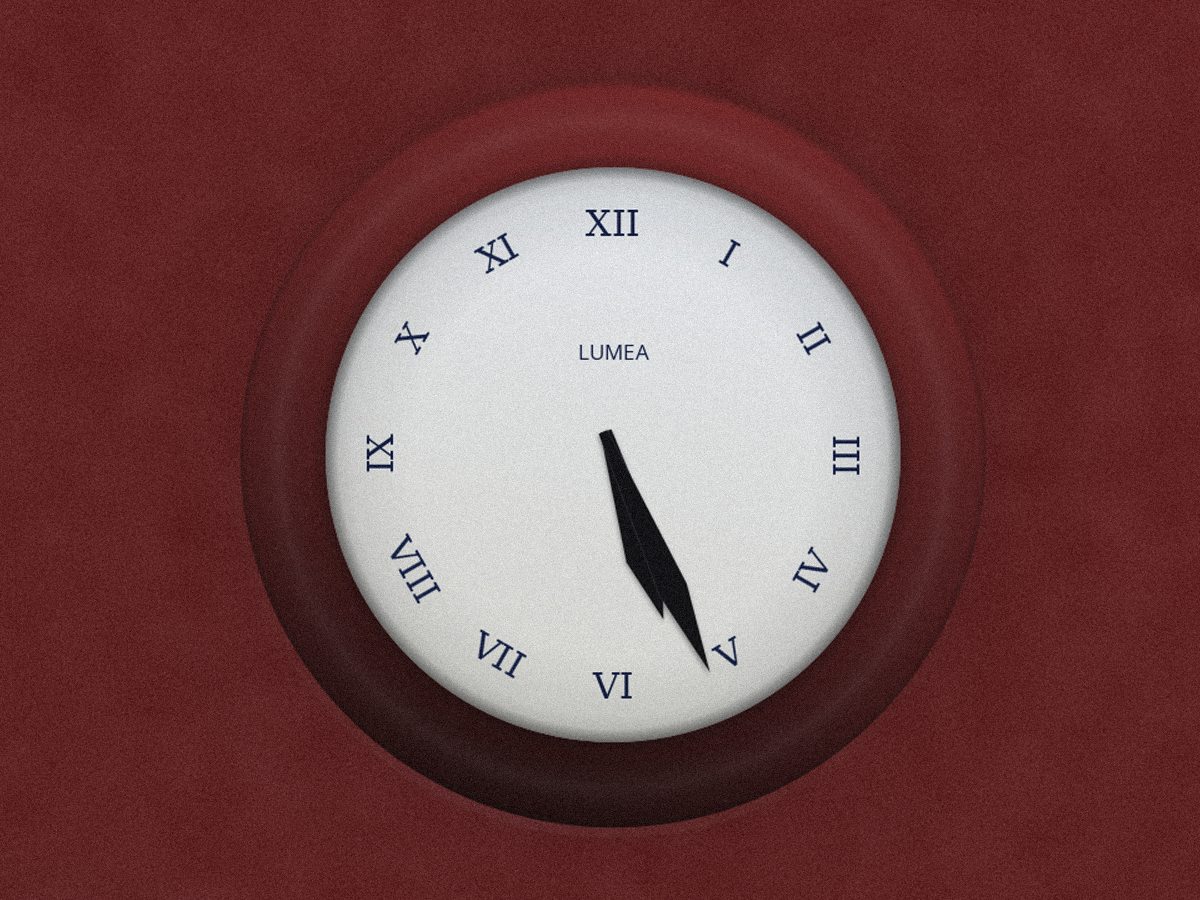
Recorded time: 5:26
